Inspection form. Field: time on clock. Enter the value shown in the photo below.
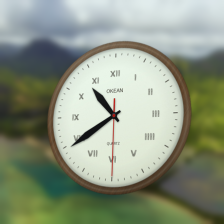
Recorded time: 10:39:30
